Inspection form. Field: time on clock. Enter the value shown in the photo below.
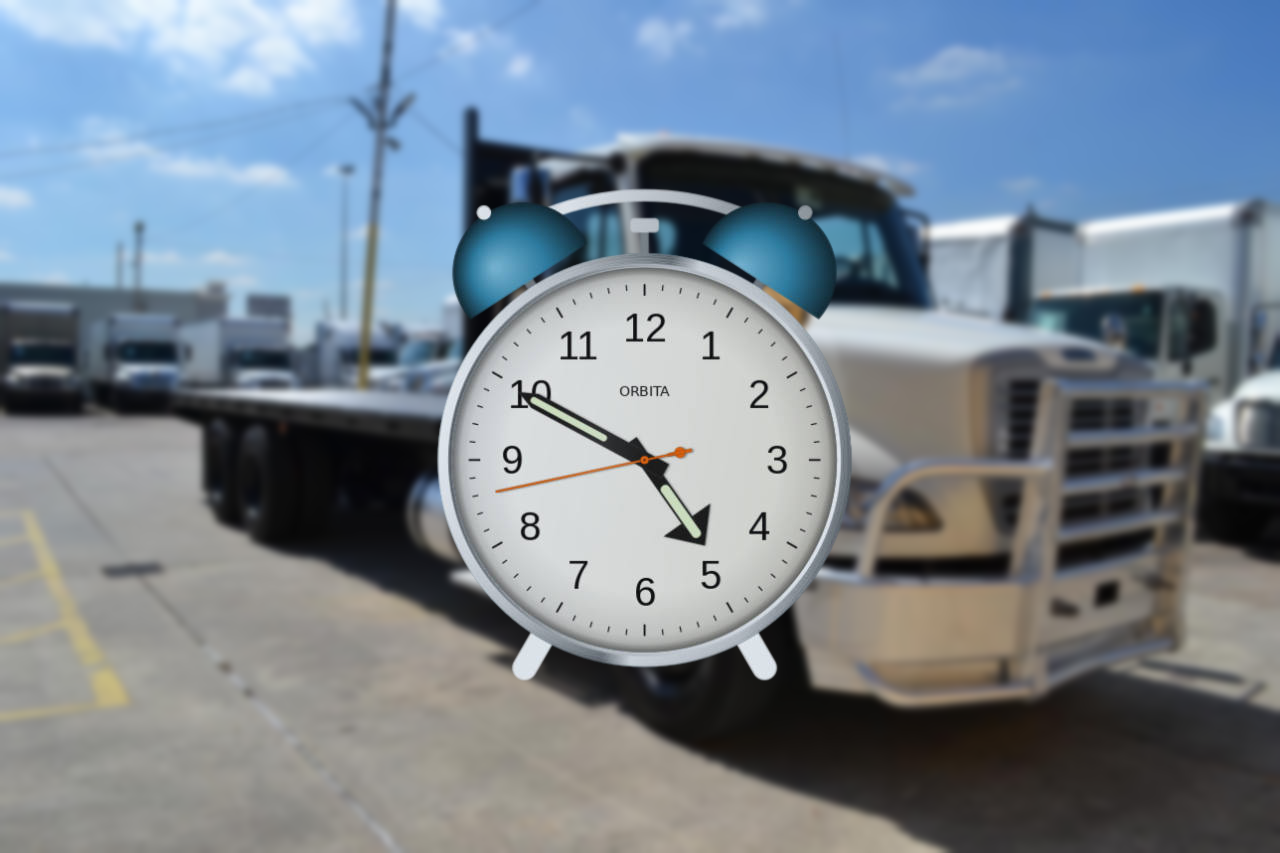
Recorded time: 4:49:43
